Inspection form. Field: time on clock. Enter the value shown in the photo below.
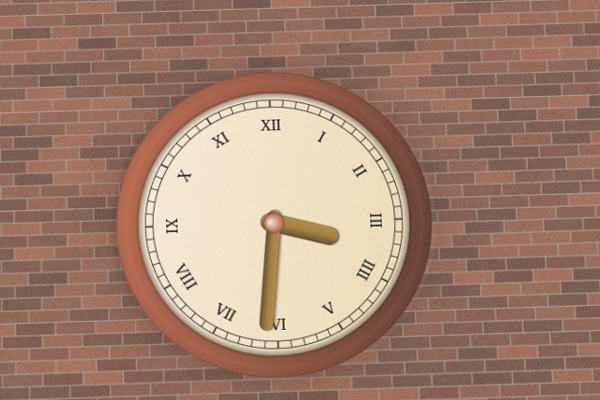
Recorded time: 3:31
